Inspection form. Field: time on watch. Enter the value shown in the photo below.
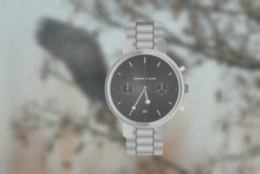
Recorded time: 5:35
